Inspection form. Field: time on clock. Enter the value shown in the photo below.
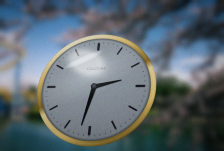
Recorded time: 2:32
